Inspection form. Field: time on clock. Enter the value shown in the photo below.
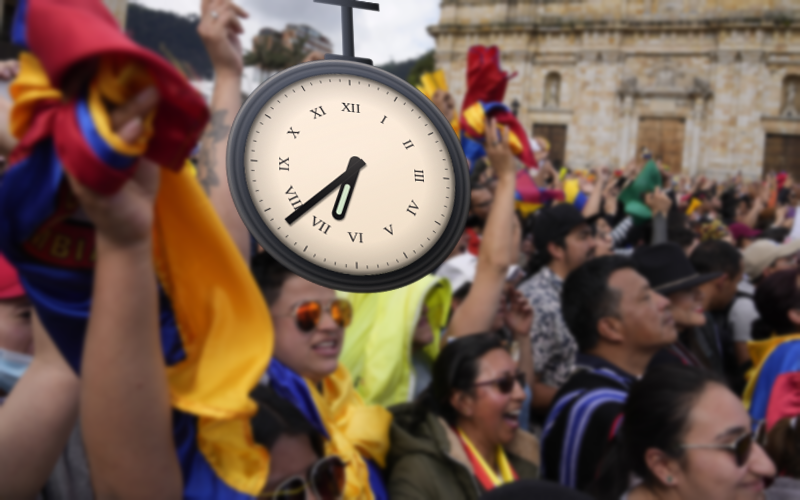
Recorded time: 6:38
